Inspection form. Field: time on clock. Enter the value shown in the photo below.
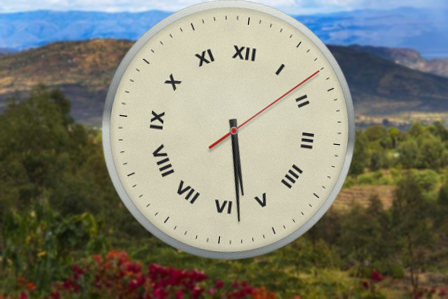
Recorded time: 5:28:08
